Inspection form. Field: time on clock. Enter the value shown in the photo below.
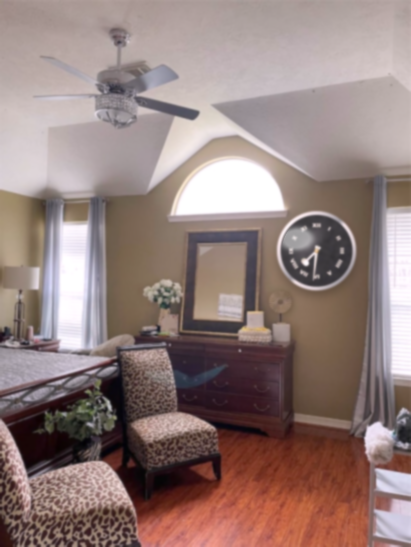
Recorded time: 7:31
